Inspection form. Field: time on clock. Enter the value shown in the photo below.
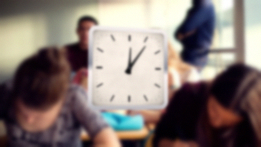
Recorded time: 12:06
